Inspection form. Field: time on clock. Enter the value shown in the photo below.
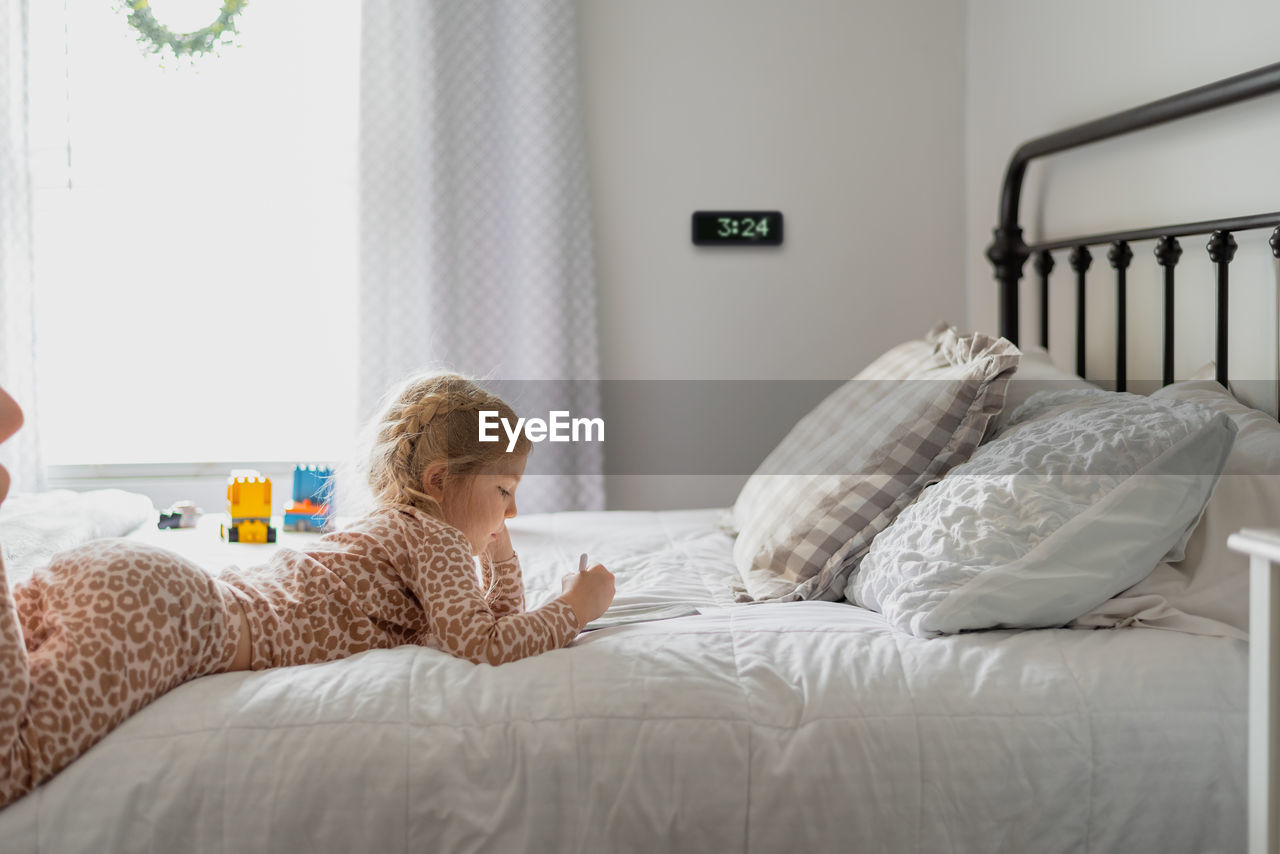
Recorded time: 3:24
